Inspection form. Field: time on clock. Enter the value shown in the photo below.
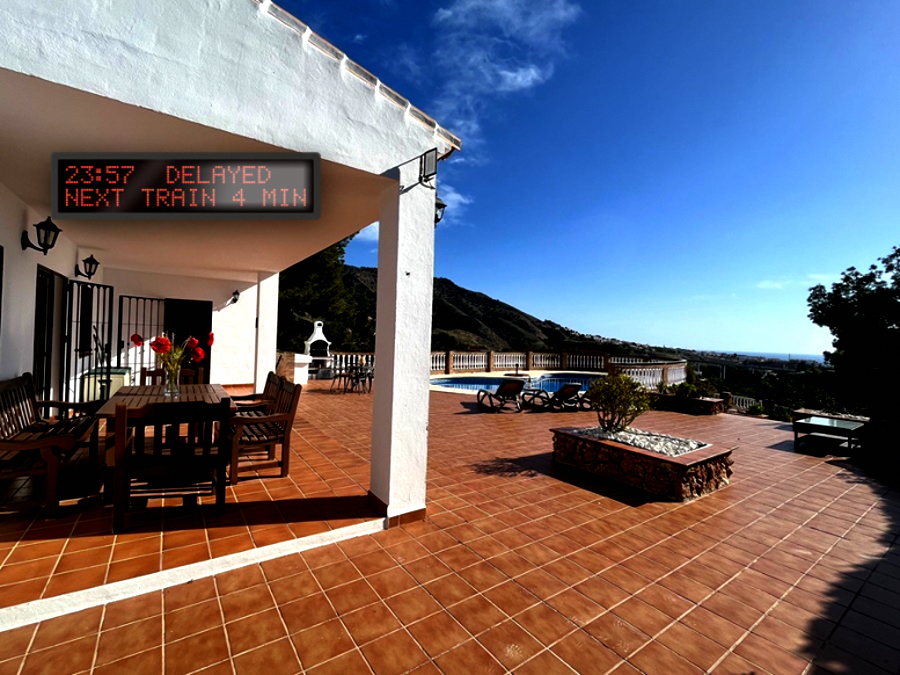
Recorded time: 23:57
